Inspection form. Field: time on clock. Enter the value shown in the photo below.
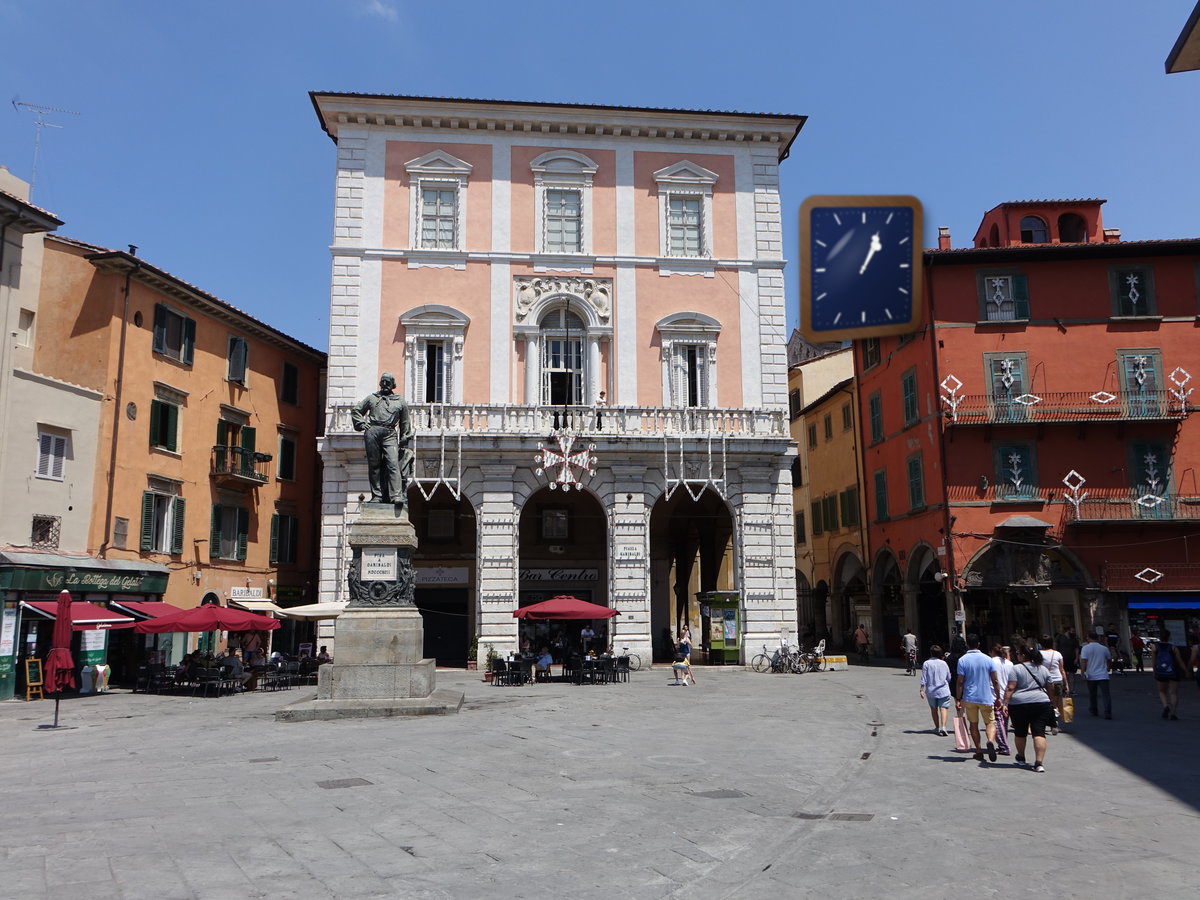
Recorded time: 1:04
